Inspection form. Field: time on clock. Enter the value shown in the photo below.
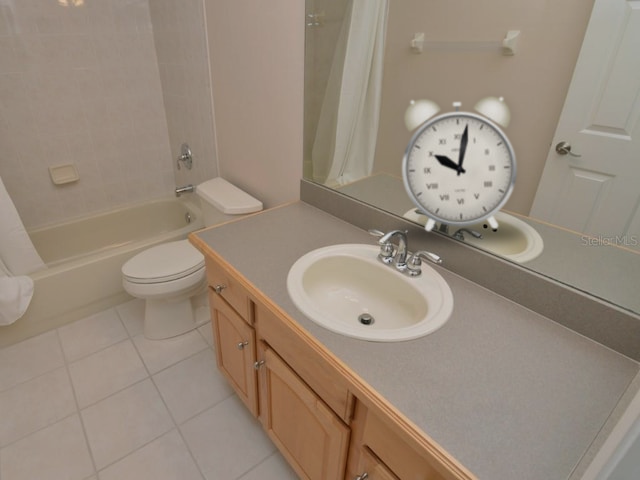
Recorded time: 10:02
